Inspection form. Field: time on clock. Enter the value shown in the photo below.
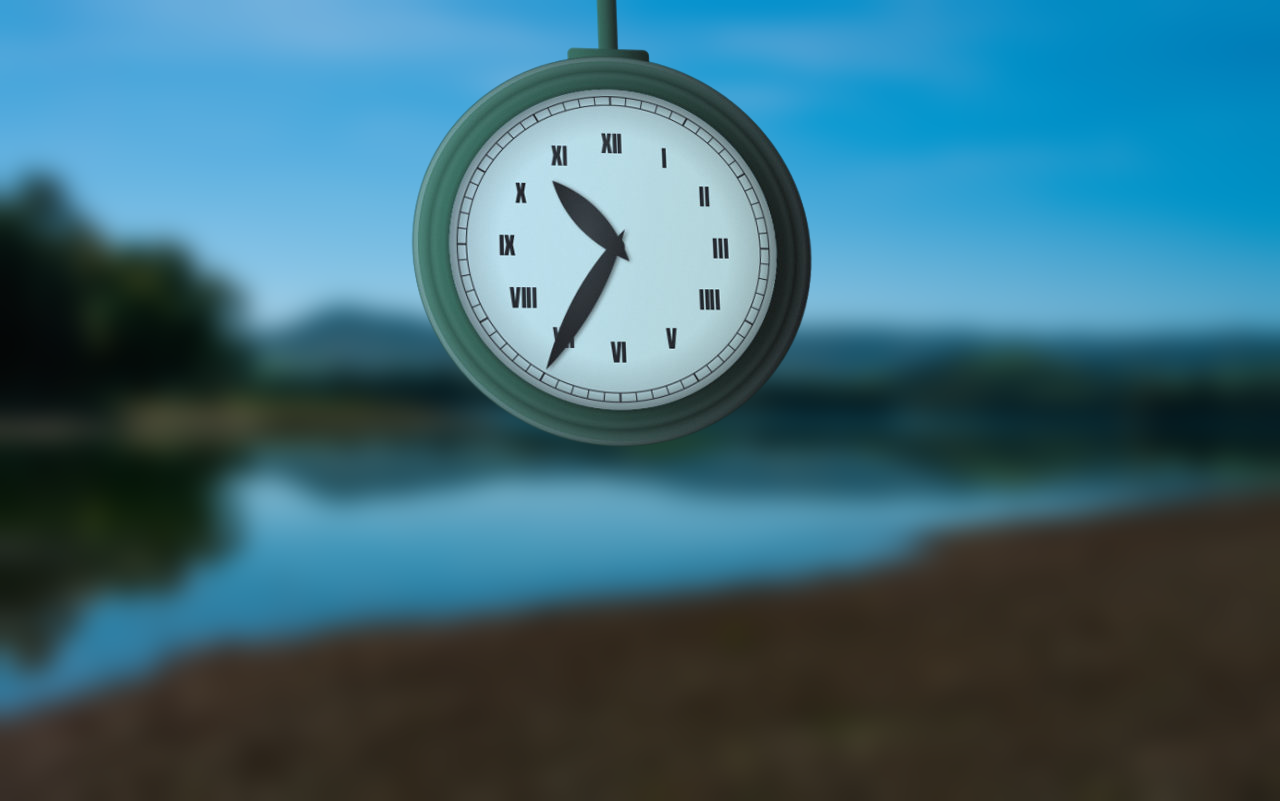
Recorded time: 10:35
